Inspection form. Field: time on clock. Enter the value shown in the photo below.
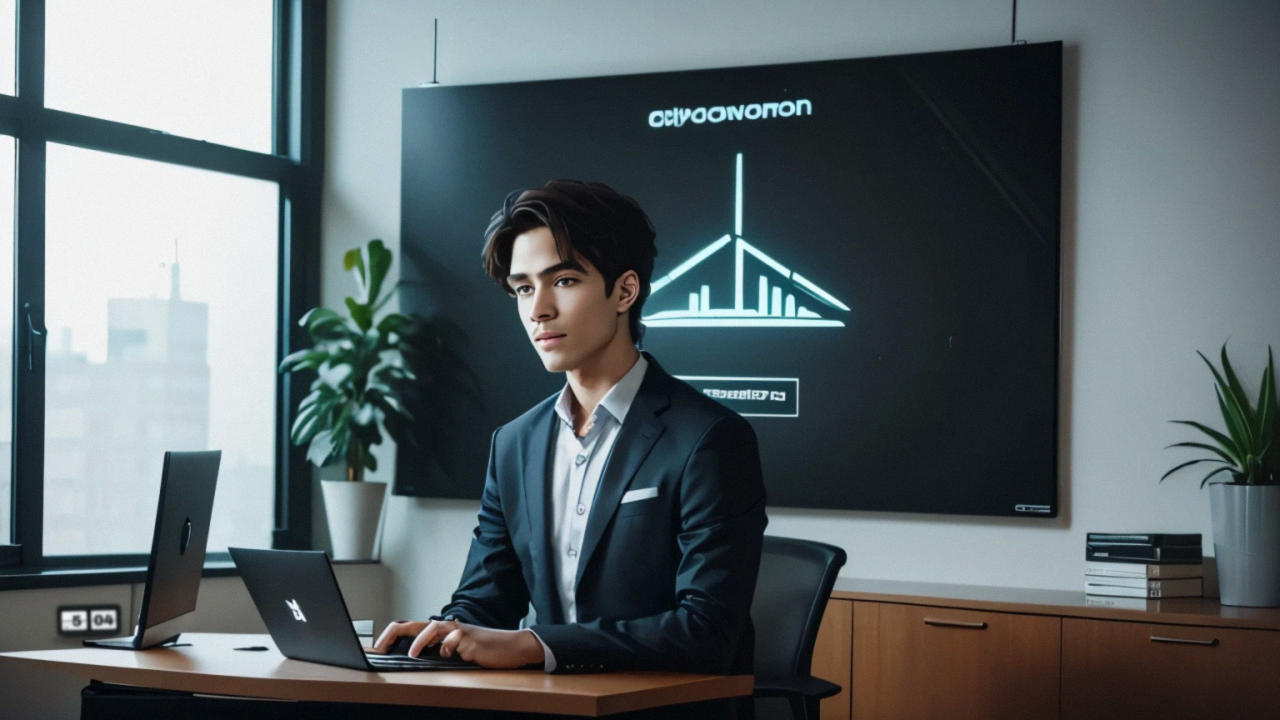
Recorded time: 5:04
